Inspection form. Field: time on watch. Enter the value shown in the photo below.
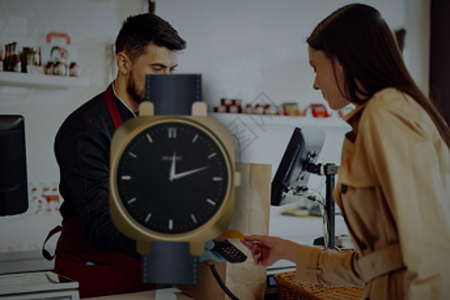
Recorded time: 12:12
